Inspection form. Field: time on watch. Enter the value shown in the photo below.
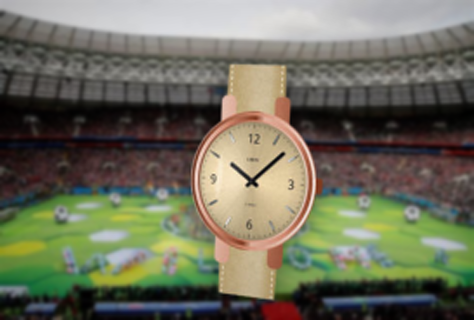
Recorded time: 10:08
